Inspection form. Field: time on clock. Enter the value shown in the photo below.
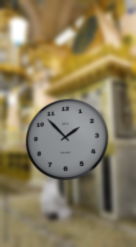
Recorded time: 1:53
